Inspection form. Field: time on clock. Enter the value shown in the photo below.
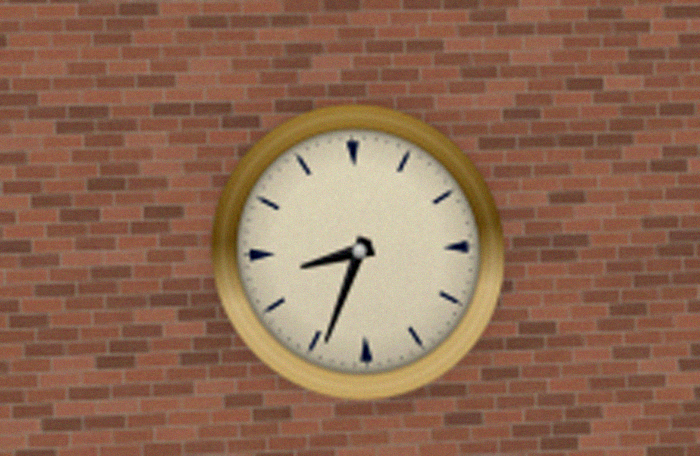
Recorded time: 8:34
